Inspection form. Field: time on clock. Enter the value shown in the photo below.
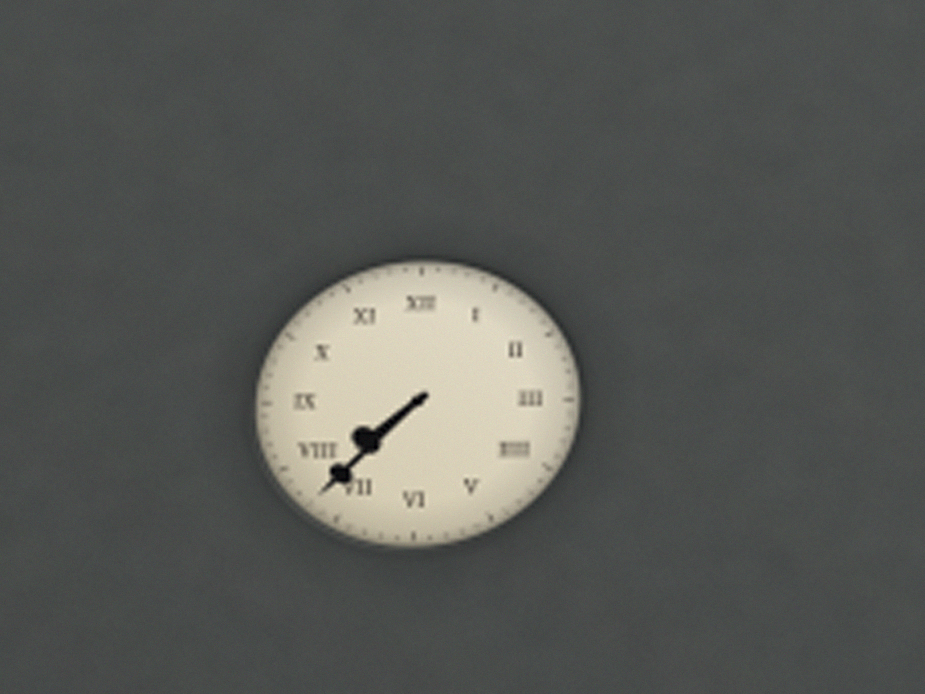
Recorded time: 7:37
